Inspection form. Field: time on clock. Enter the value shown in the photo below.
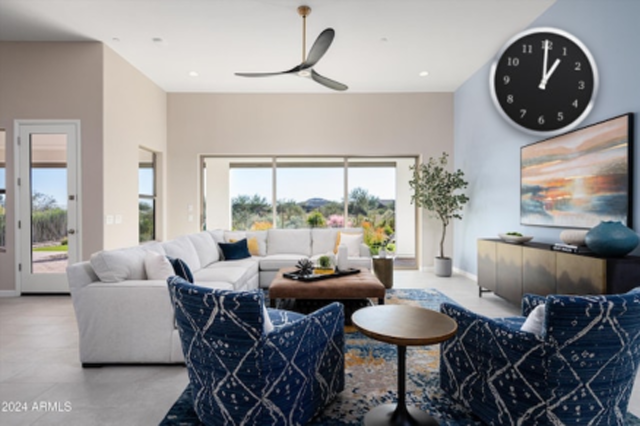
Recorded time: 1:00
